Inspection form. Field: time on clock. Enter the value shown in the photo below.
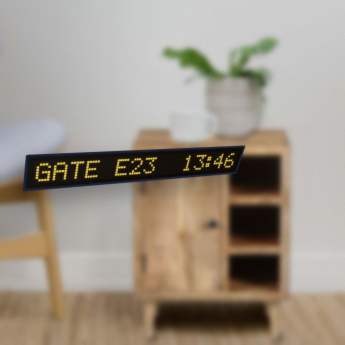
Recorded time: 13:46
